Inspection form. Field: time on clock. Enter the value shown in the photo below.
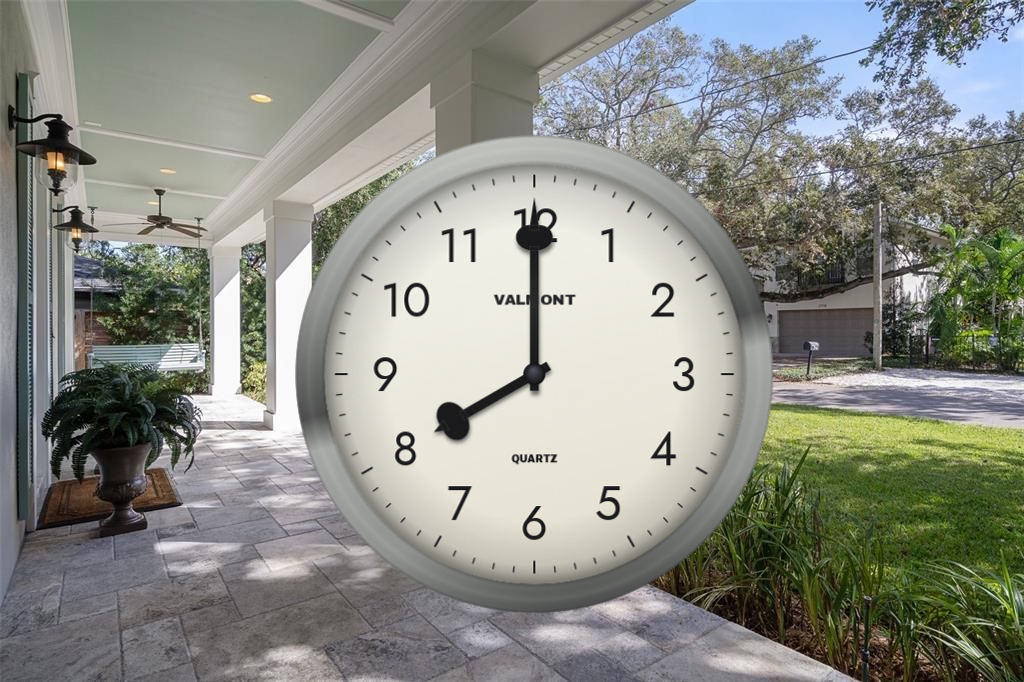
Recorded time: 8:00
